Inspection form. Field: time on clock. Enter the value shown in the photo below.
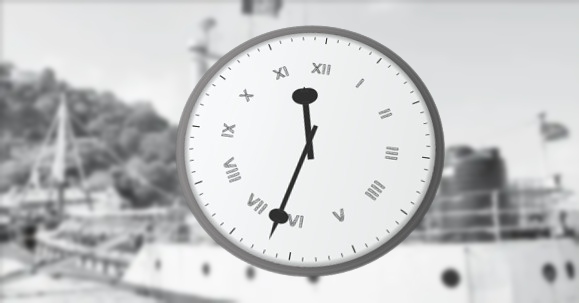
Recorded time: 11:32
